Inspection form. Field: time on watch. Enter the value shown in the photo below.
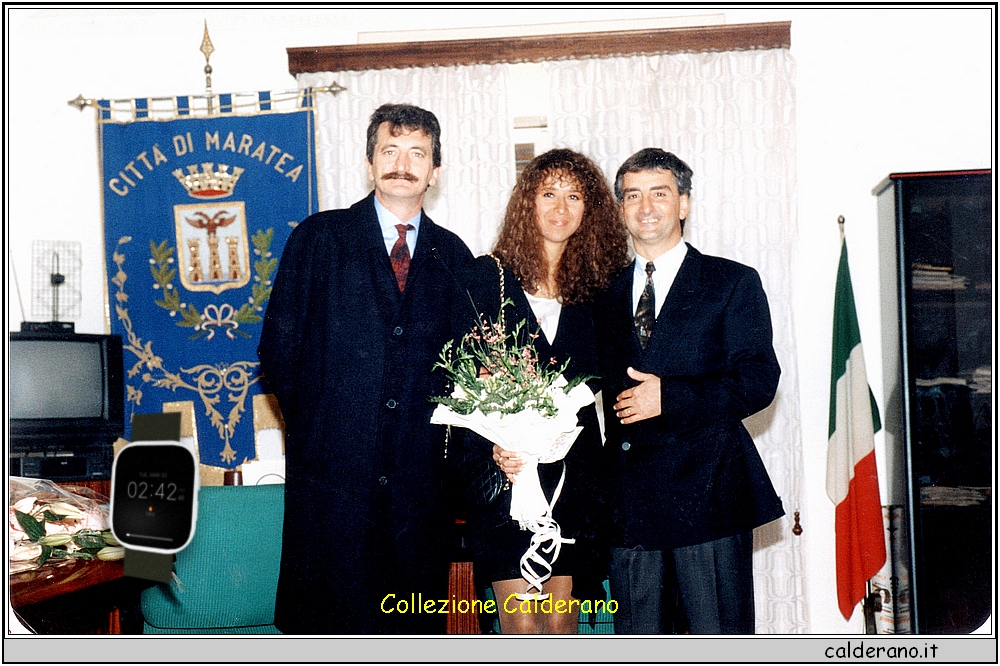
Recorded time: 2:42
